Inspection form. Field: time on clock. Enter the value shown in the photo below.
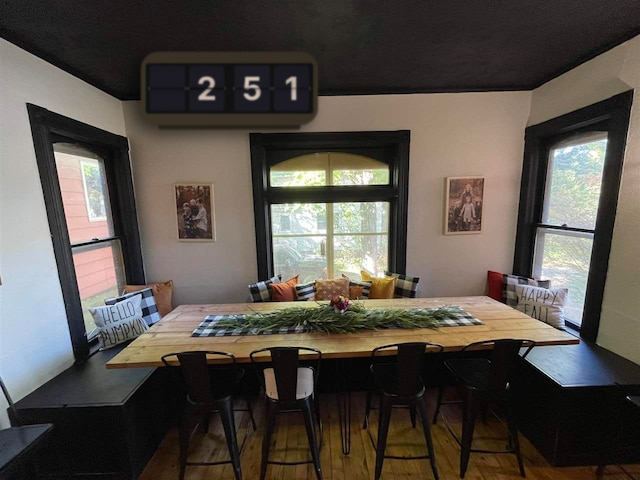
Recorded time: 2:51
